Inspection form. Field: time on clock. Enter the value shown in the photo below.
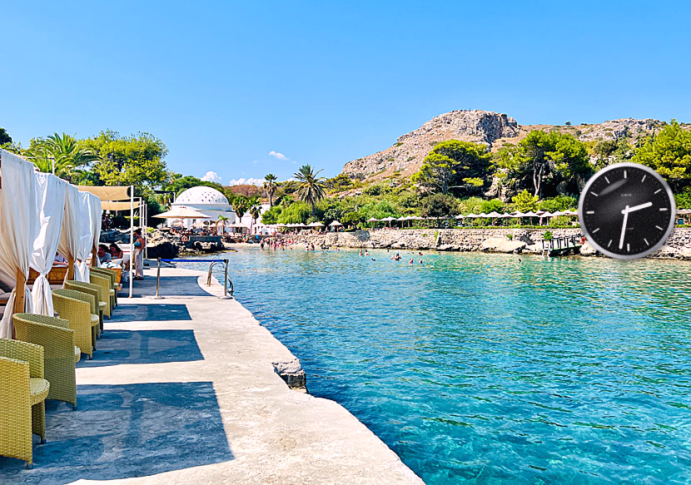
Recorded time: 2:32
